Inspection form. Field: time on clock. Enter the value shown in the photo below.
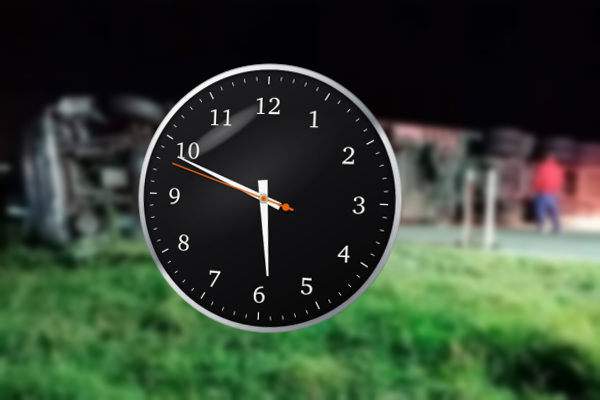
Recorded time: 5:48:48
